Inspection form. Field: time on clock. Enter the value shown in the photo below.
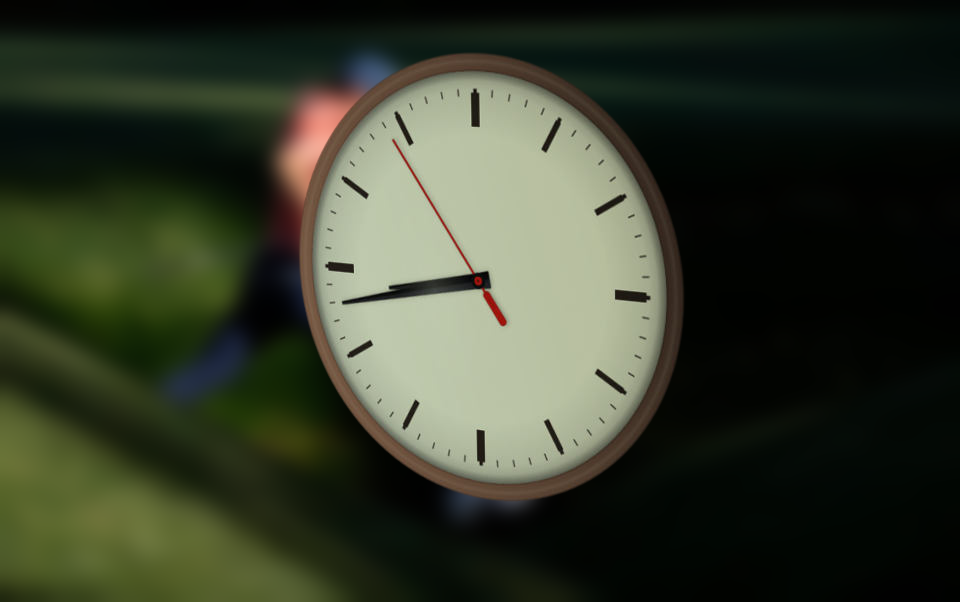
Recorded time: 8:42:54
